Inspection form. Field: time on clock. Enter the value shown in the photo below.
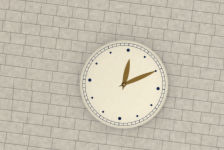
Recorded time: 12:10
